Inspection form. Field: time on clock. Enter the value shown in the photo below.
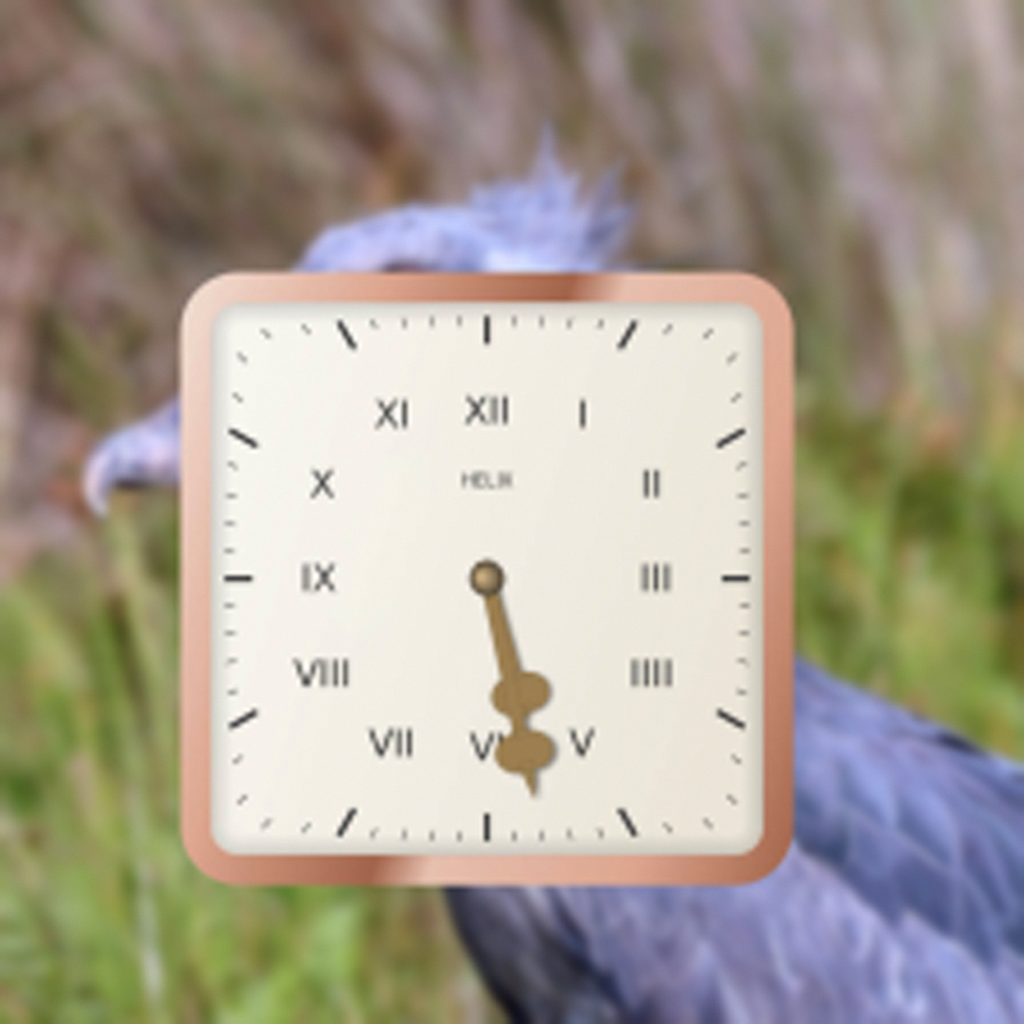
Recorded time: 5:28
